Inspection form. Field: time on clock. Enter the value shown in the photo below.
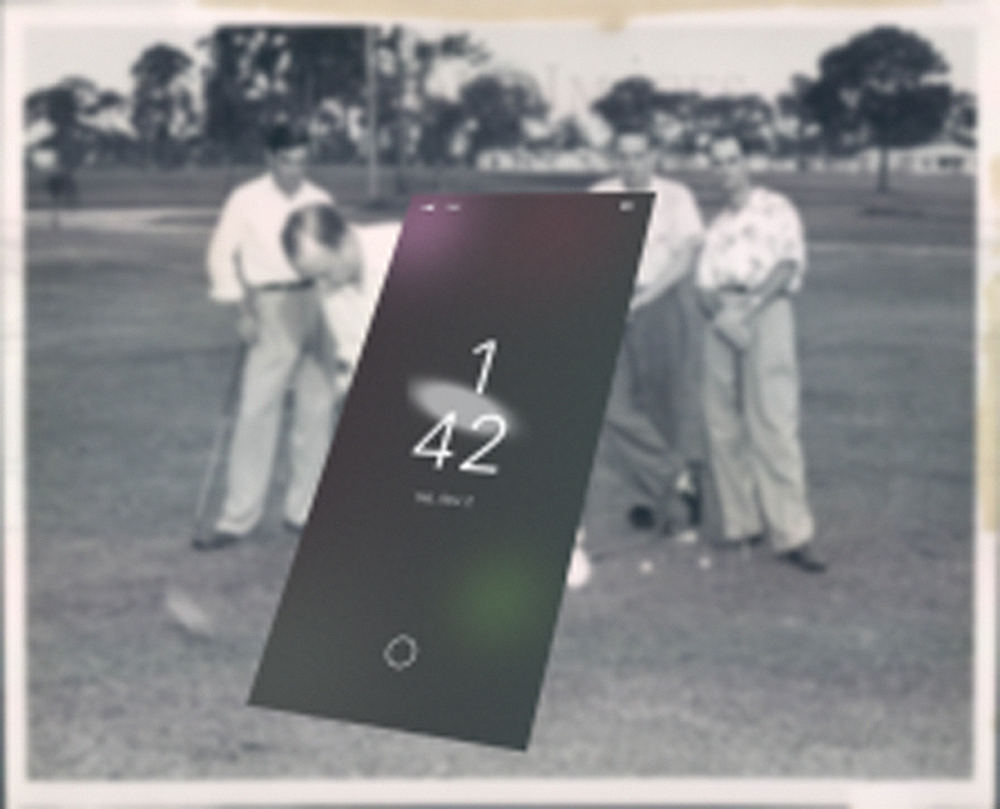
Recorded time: 1:42
